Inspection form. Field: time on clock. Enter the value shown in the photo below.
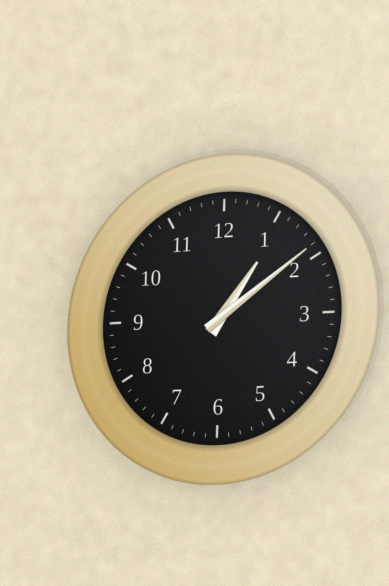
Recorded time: 1:09
